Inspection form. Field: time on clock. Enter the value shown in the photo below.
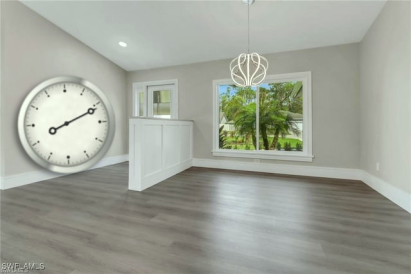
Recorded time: 8:11
